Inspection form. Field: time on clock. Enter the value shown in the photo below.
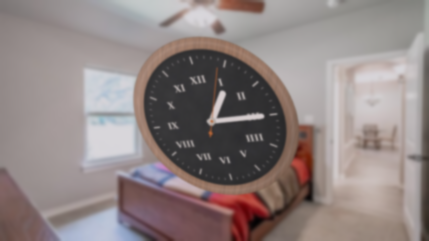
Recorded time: 1:15:04
